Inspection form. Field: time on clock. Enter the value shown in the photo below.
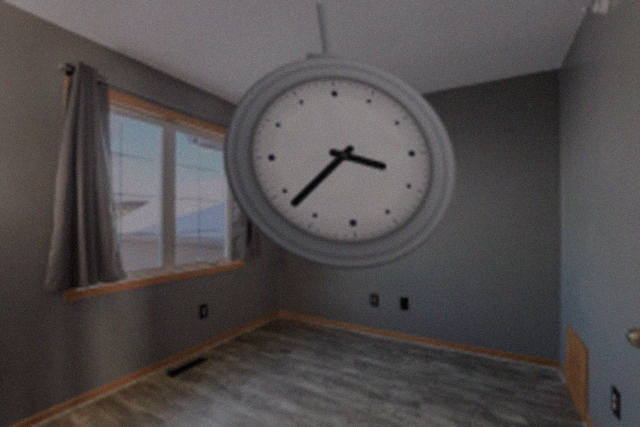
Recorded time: 3:38
